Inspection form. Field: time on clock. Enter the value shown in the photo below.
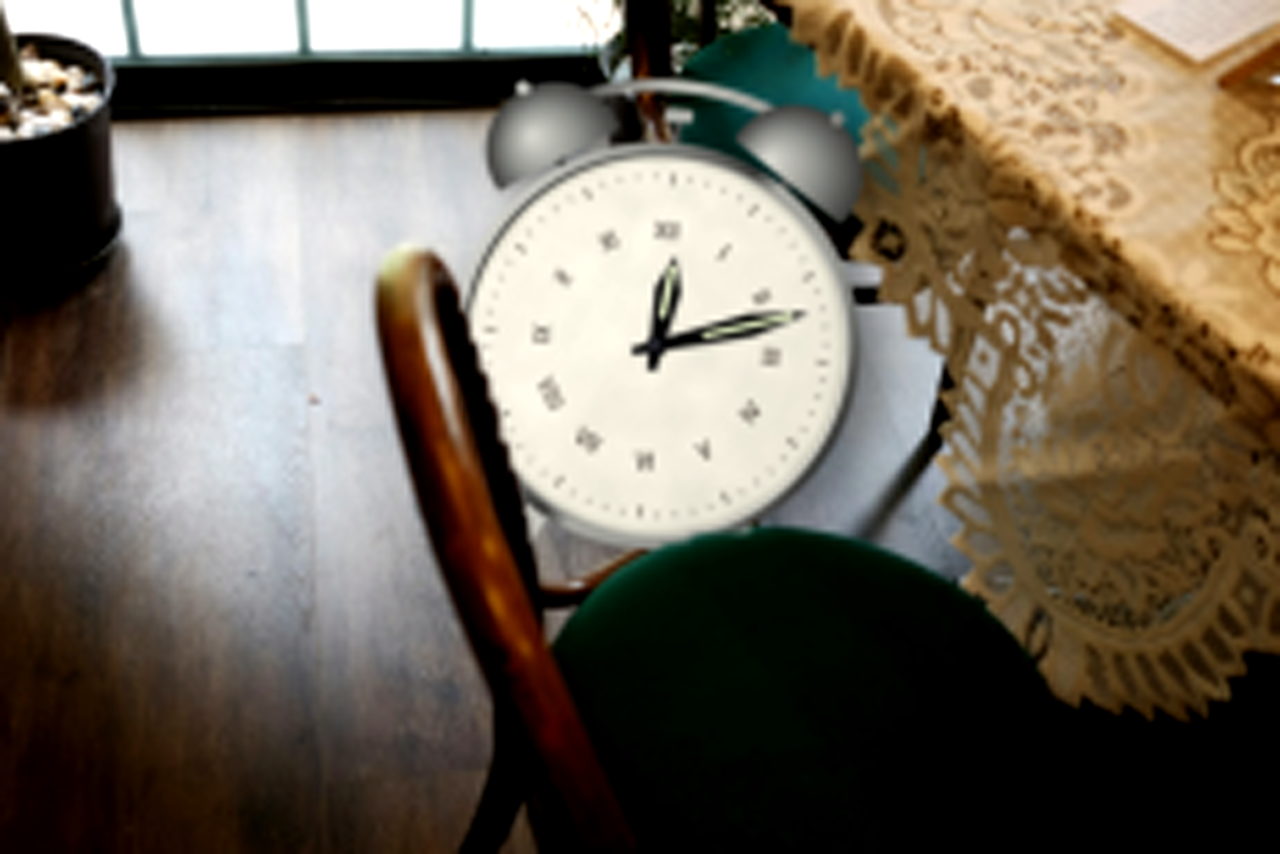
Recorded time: 12:12
